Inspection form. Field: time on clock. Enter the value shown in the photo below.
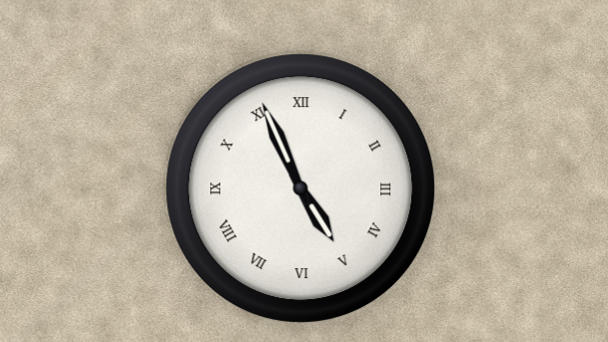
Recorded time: 4:56
